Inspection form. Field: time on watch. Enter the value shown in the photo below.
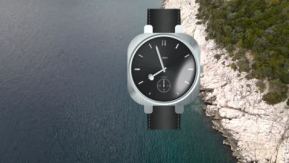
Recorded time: 7:57
